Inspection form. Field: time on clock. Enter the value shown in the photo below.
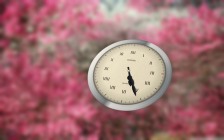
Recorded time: 5:26
